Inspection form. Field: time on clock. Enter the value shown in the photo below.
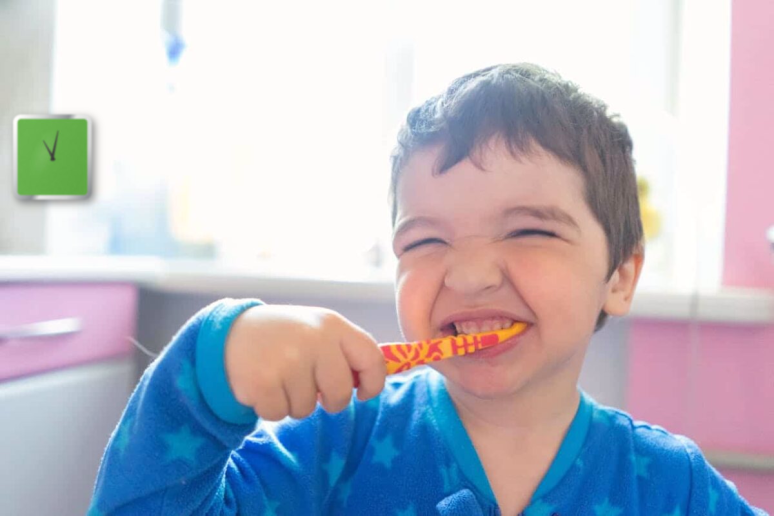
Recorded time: 11:02
